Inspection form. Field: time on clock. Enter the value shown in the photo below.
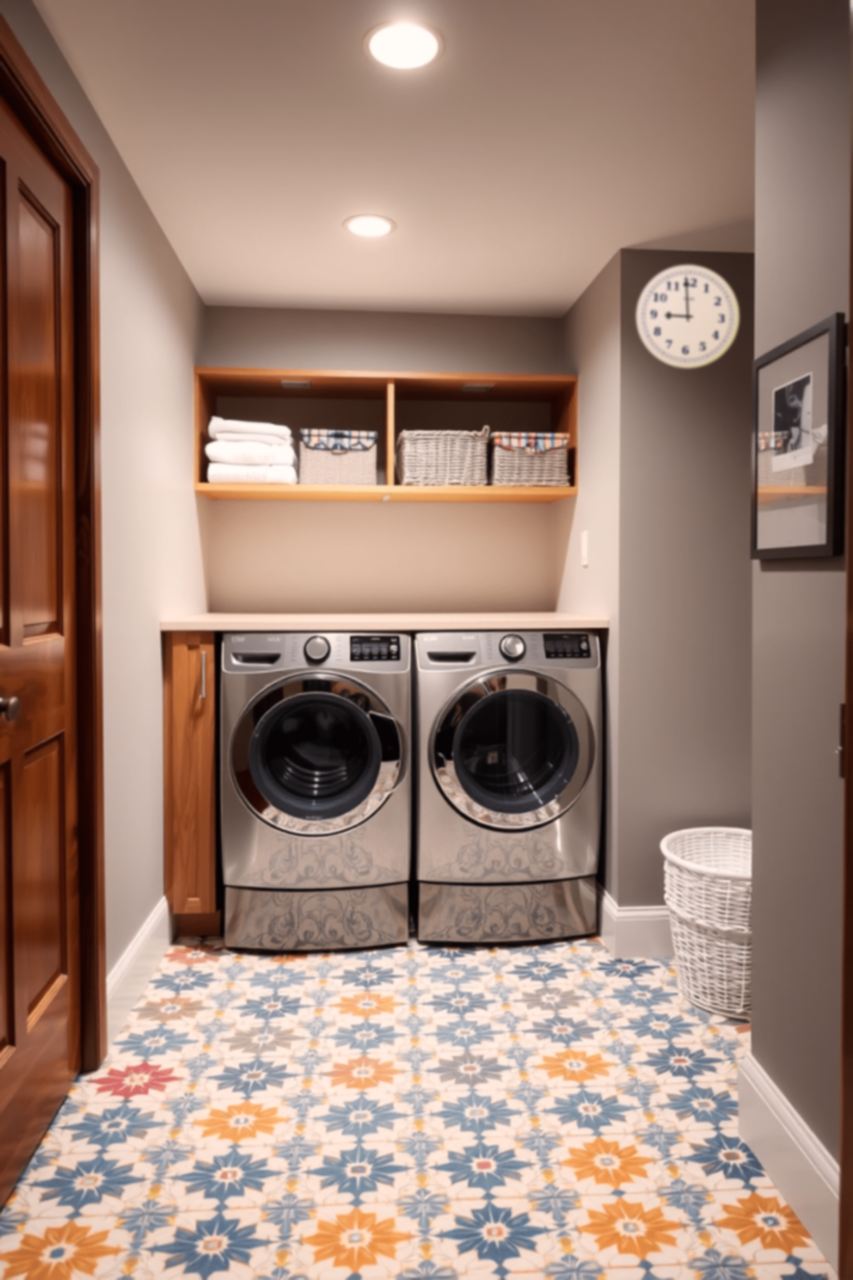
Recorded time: 8:59
